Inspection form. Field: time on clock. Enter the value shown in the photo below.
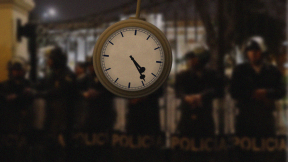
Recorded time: 4:24
